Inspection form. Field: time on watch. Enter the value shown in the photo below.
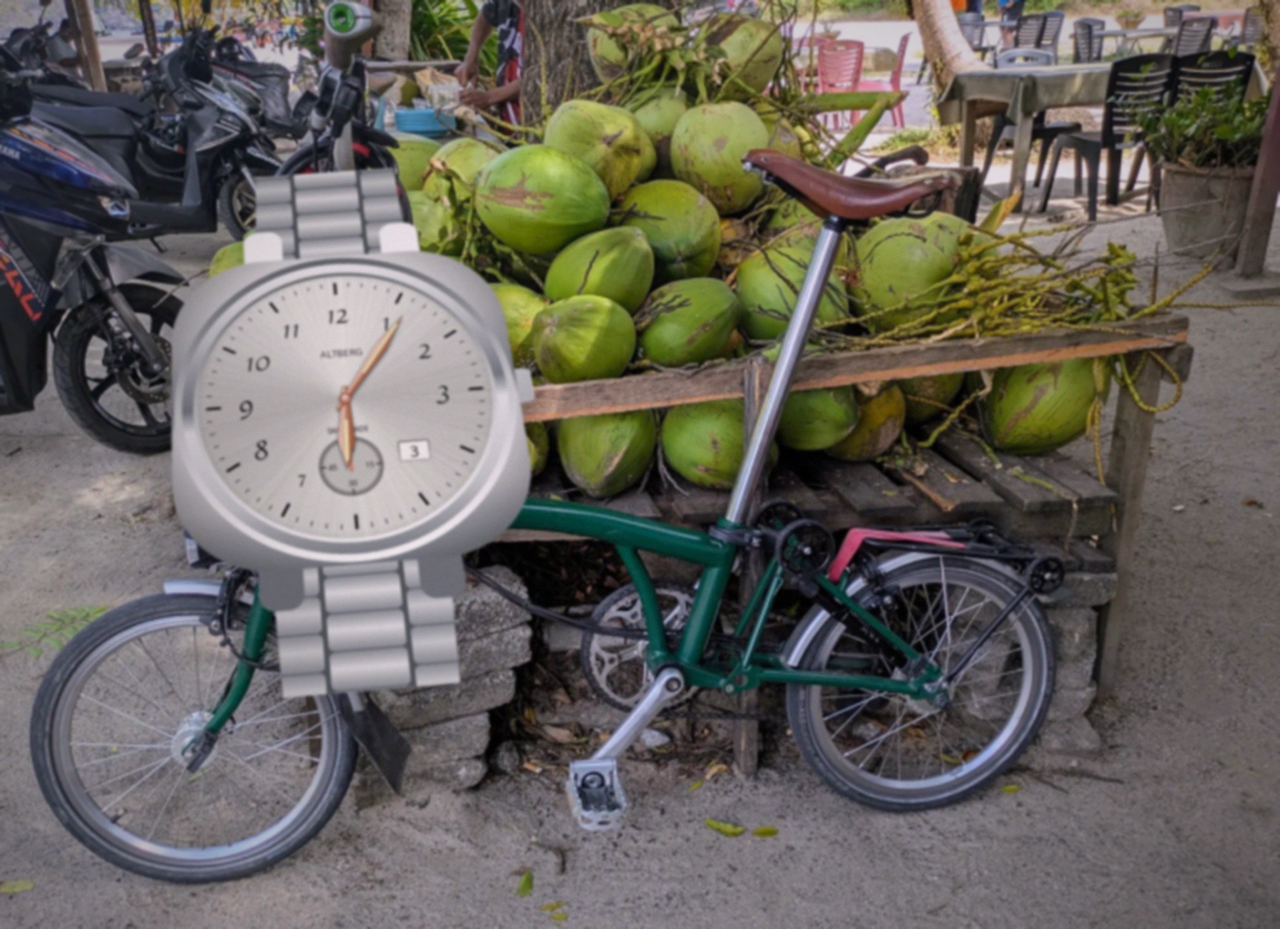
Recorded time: 6:06
